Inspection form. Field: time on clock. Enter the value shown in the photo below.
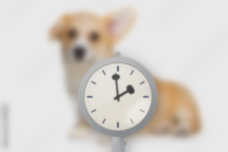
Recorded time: 1:59
